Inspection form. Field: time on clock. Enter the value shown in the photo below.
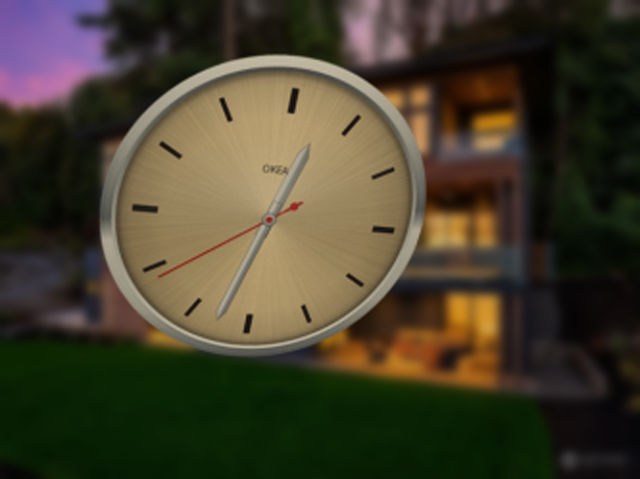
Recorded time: 12:32:39
